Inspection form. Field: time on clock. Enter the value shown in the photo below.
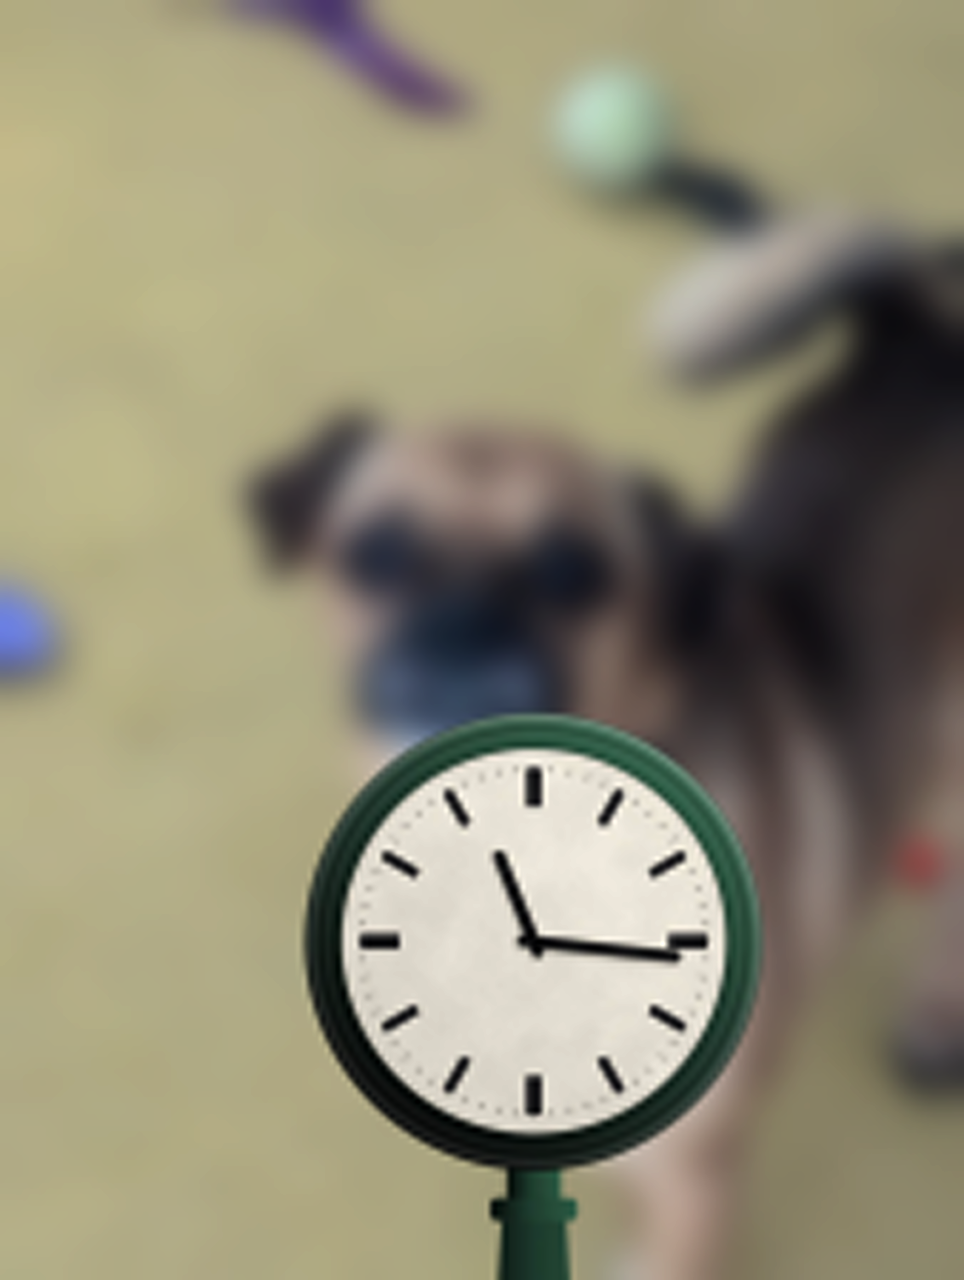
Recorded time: 11:16
